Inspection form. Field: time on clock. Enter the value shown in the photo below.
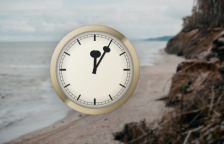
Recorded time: 12:05
